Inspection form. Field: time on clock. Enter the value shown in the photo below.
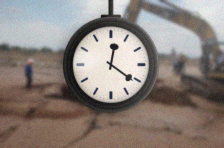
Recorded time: 12:21
